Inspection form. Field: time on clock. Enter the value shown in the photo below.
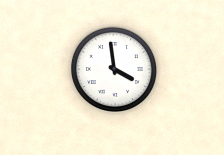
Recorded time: 3:59
